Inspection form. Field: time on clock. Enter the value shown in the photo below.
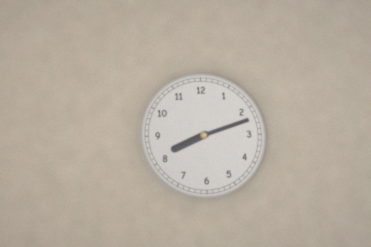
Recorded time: 8:12
